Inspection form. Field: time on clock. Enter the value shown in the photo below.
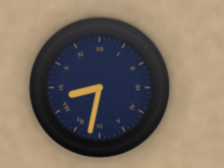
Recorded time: 8:32
